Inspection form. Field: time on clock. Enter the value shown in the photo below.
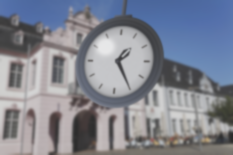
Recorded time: 1:25
